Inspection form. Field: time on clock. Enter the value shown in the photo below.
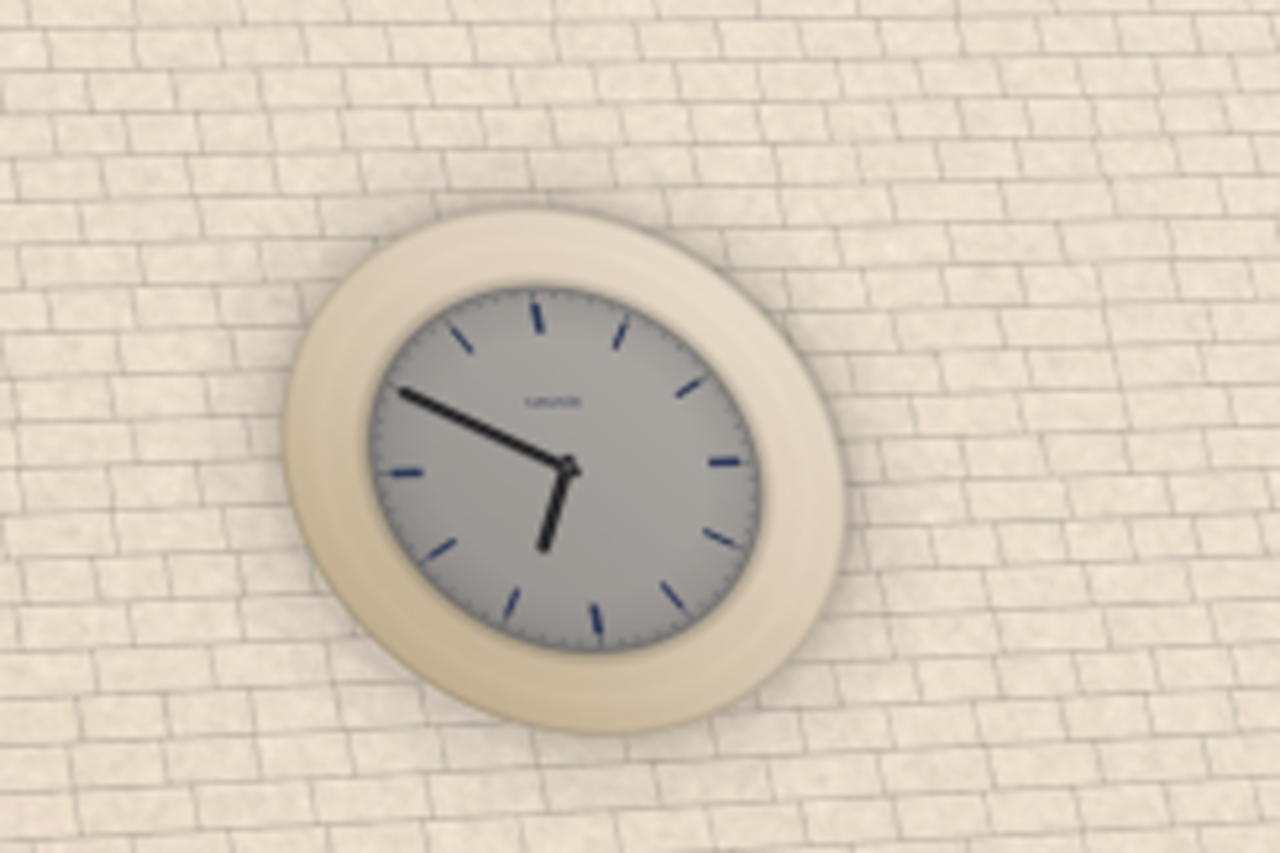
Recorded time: 6:50
